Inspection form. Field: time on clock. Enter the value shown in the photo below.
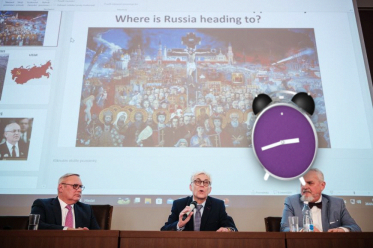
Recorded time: 2:42
